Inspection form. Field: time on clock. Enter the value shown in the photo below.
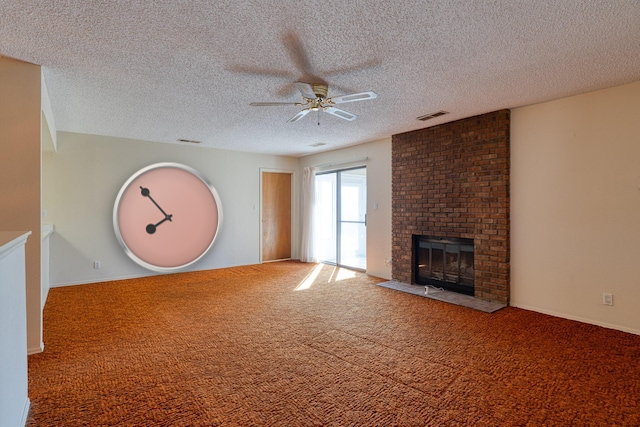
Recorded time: 7:53
